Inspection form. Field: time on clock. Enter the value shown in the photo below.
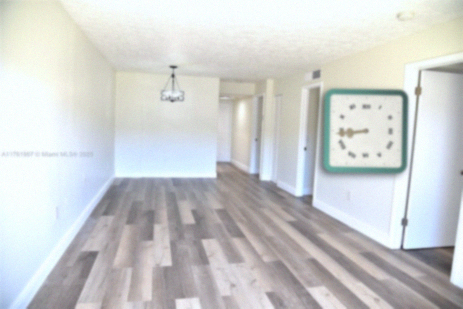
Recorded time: 8:44
